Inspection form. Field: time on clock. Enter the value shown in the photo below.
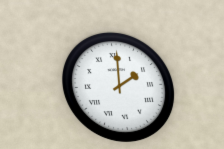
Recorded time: 2:01
